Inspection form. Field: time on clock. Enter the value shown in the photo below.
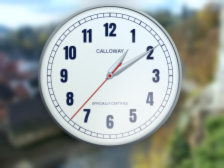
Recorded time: 1:09:37
